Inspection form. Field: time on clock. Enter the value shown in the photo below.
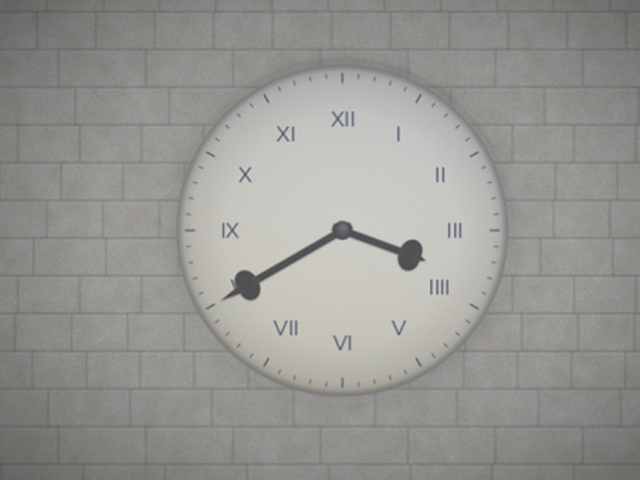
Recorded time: 3:40
